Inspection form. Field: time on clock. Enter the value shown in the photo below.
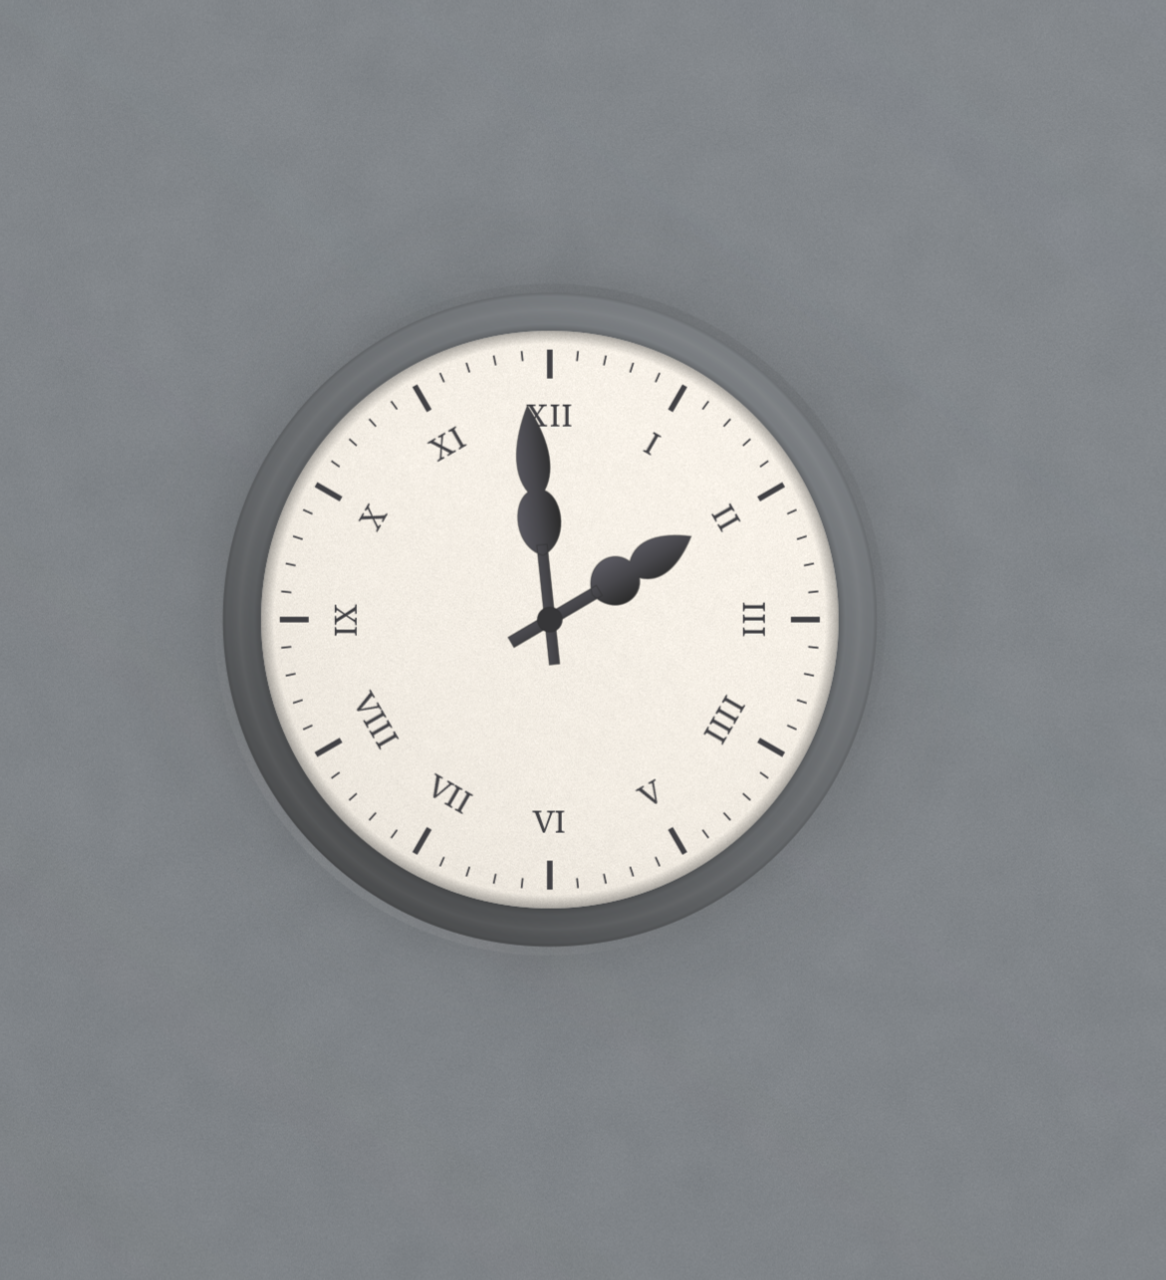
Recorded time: 1:59
